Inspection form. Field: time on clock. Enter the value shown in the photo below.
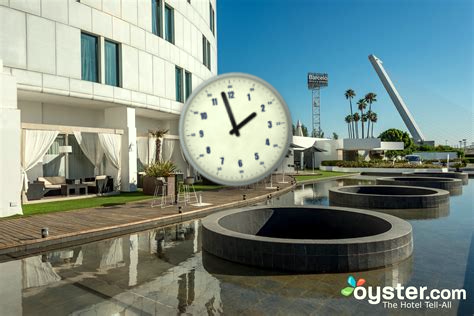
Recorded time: 1:58
